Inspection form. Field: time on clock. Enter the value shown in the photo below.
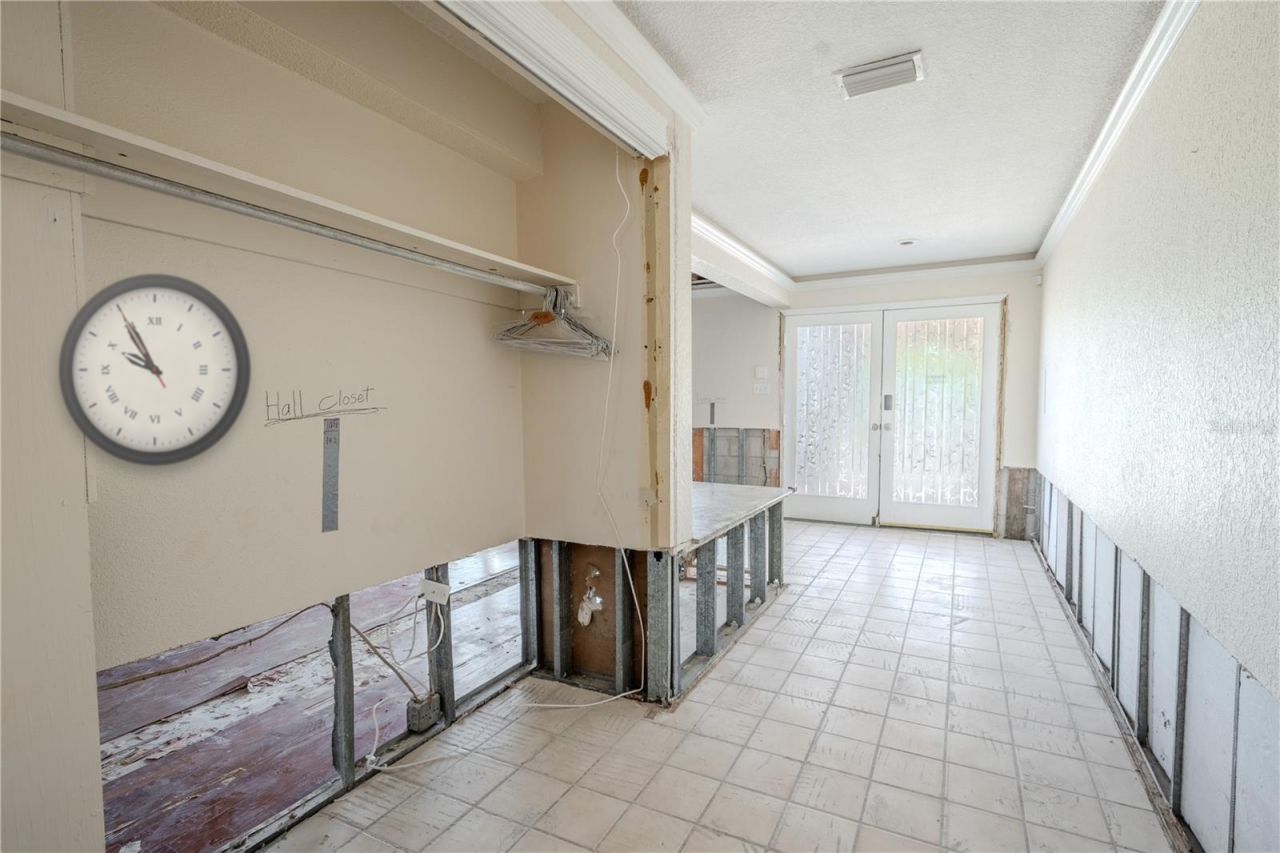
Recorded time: 9:54:55
